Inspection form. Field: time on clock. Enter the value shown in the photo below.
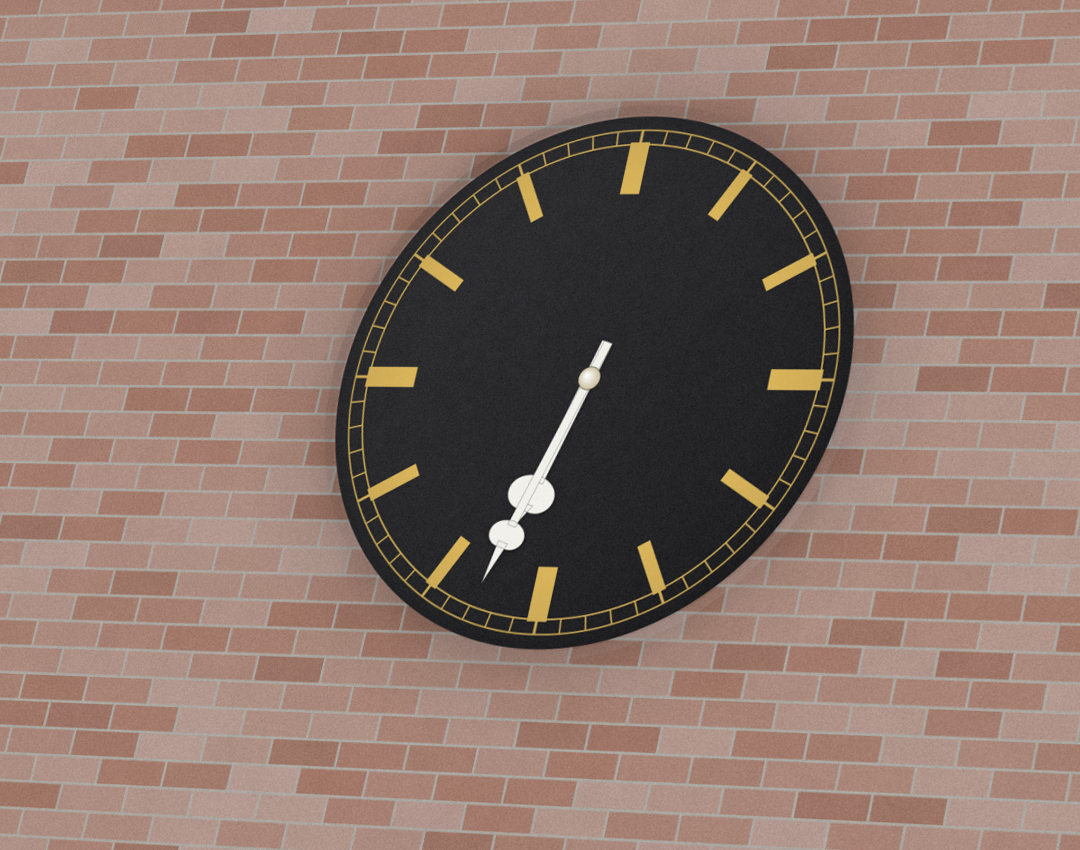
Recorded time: 6:33
